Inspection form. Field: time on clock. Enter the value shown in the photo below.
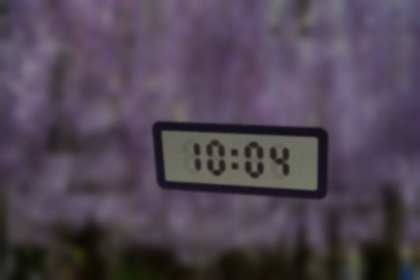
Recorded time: 10:04
